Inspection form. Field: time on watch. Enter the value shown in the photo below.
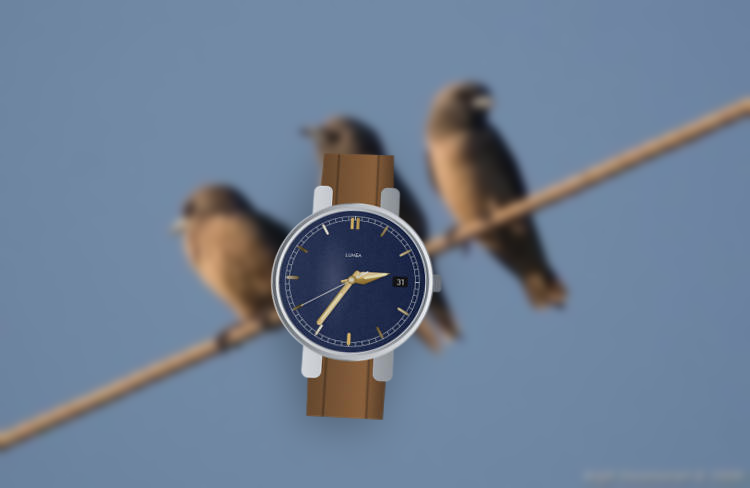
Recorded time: 2:35:40
